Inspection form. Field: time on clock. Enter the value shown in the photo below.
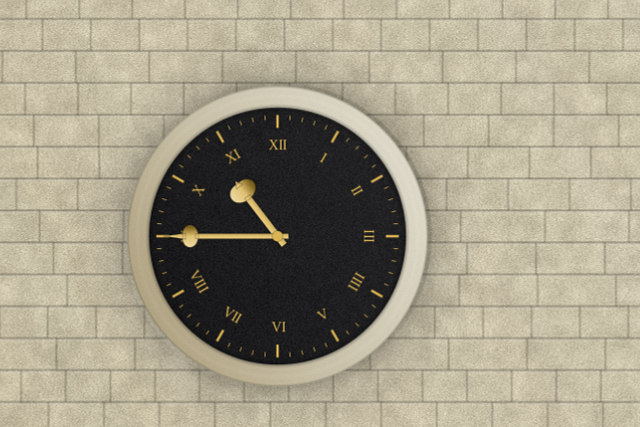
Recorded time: 10:45
